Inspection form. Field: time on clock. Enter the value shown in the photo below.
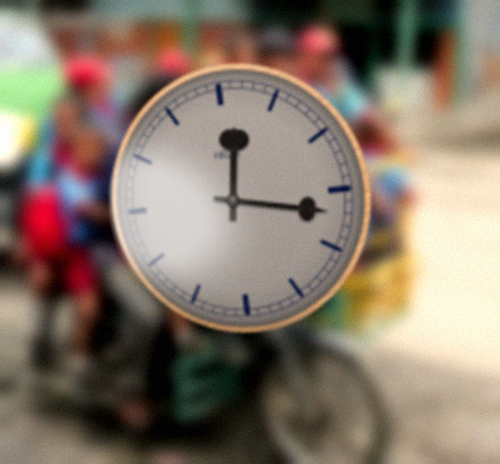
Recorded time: 12:17
